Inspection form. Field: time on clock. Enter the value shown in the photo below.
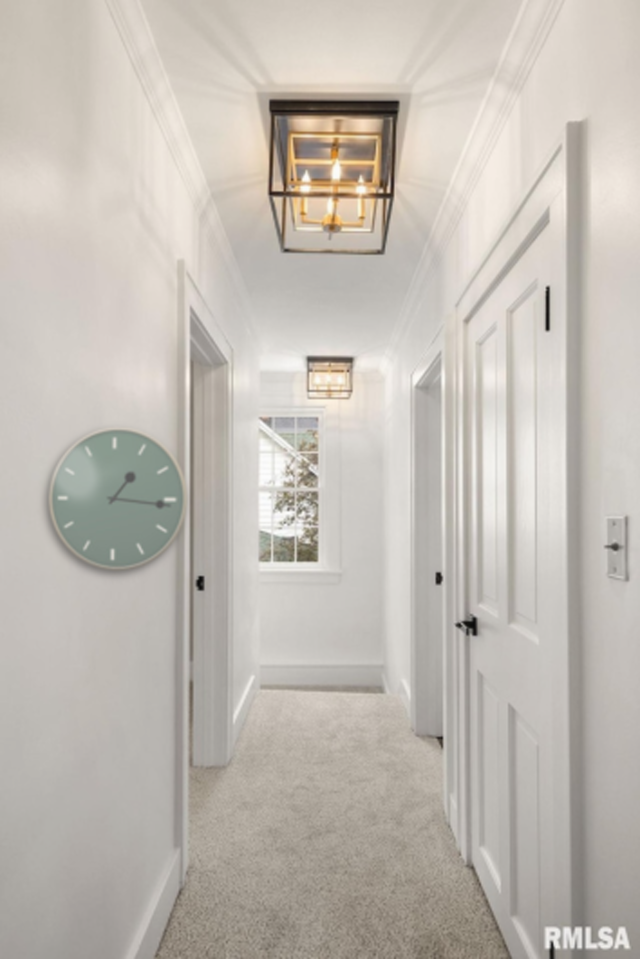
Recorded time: 1:16
